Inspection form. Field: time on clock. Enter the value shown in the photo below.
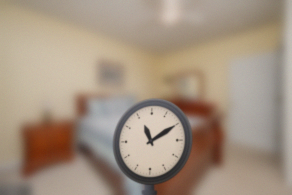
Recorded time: 11:10
